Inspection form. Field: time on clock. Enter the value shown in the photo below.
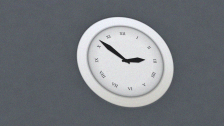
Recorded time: 2:52
